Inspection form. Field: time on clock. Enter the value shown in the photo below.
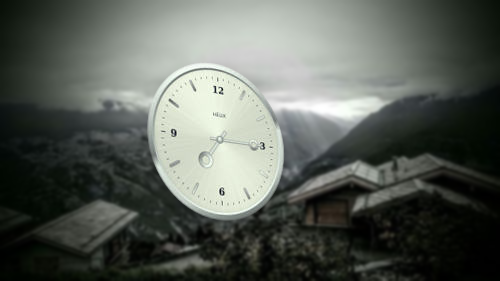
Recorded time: 7:15
